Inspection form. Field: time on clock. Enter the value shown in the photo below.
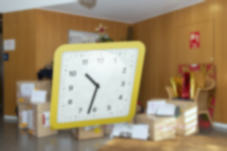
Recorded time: 10:32
